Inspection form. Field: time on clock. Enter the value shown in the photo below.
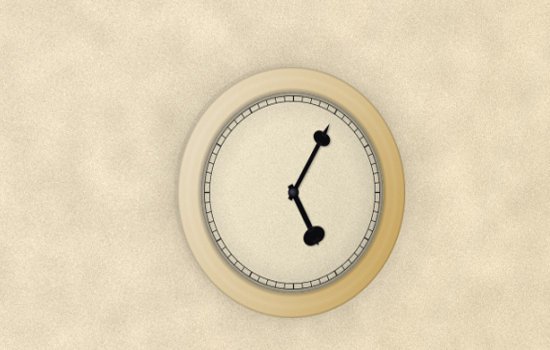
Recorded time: 5:05
